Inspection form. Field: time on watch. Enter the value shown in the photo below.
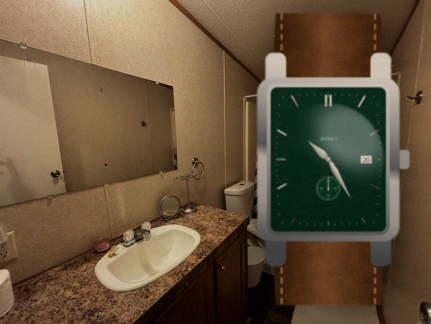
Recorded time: 10:25
